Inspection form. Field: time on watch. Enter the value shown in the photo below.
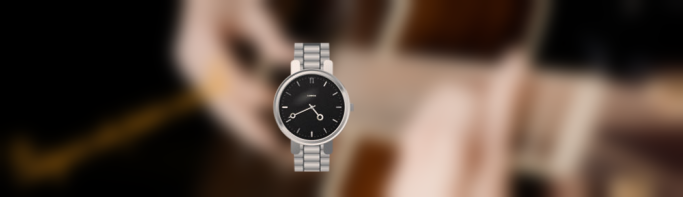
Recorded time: 4:41
